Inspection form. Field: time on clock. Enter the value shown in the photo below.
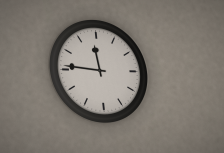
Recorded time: 11:46
